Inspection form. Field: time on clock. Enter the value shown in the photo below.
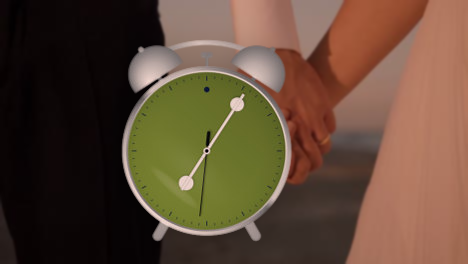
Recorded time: 7:05:31
